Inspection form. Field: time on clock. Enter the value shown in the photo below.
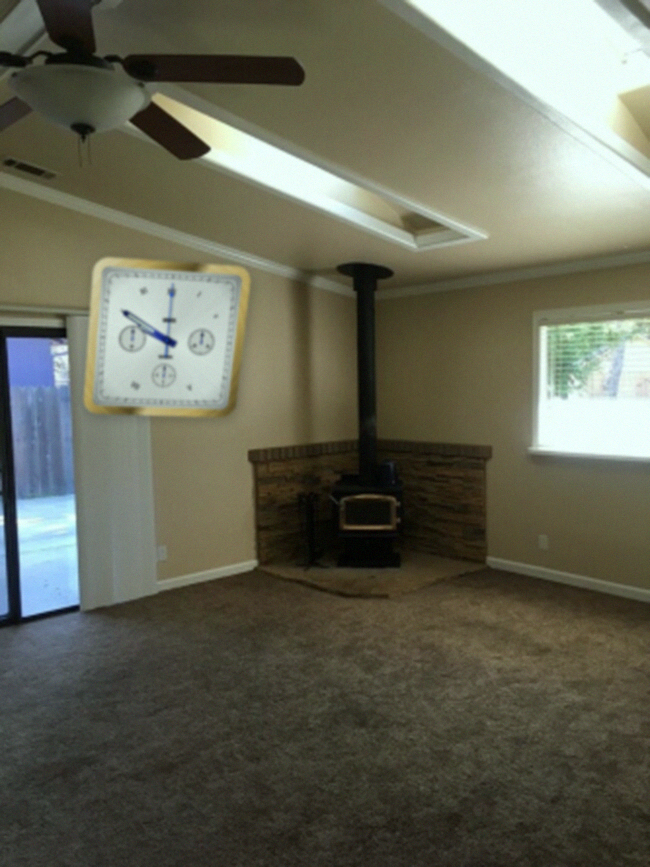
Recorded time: 9:50
